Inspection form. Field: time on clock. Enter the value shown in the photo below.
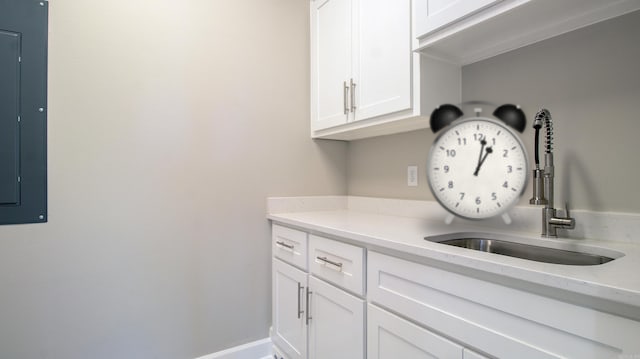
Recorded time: 1:02
